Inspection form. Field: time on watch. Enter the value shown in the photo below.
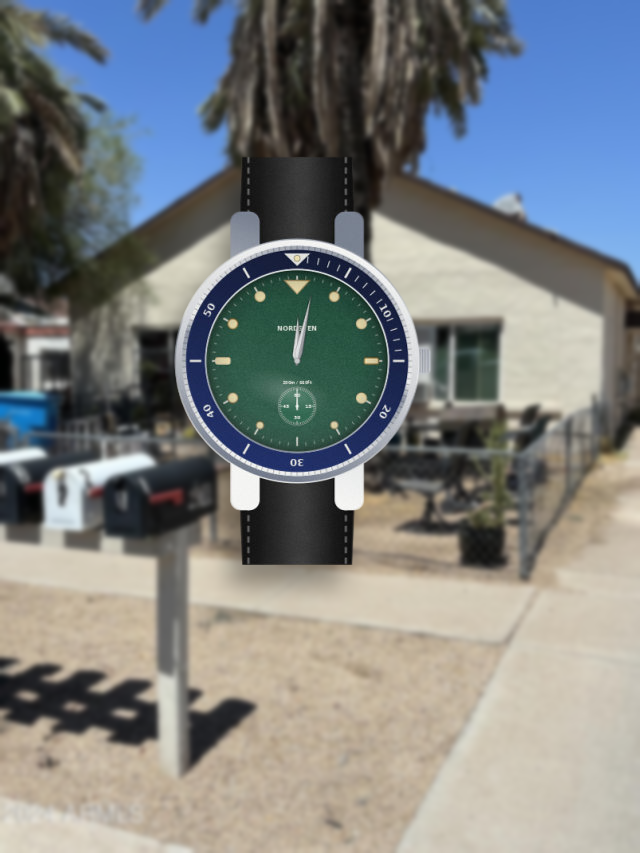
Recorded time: 12:02
